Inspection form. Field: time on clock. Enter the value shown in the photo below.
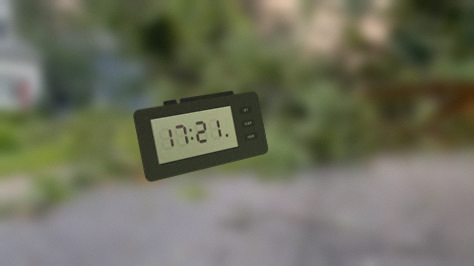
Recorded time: 17:21
